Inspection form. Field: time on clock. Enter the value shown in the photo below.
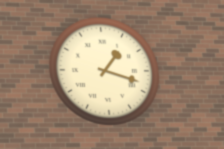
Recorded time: 1:18
